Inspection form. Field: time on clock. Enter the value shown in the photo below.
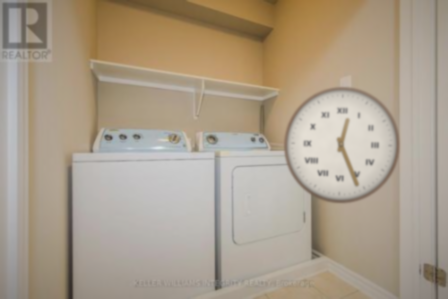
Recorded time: 12:26
